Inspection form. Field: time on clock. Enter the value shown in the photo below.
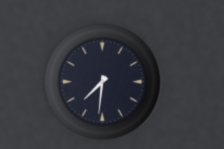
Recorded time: 7:31
